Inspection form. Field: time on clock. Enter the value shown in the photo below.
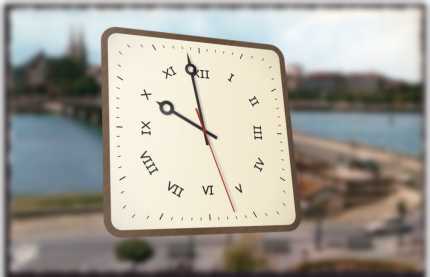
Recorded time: 9:58:27
